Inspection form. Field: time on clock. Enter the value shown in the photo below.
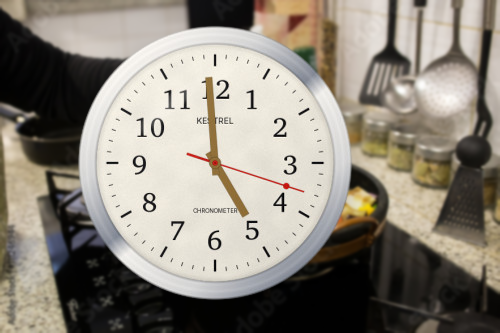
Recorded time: 4:59:18
